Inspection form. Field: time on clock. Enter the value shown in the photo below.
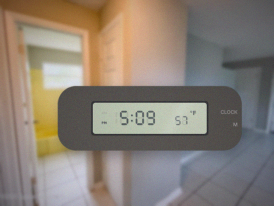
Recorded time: 5:09
